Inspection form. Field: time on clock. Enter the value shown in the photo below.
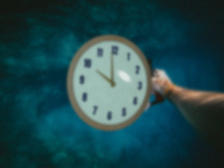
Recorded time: 9:59
